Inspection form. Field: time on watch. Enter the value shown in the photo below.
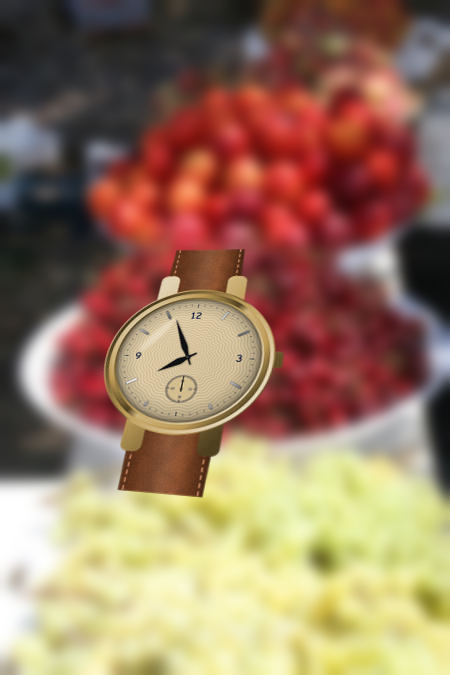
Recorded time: 7:56
